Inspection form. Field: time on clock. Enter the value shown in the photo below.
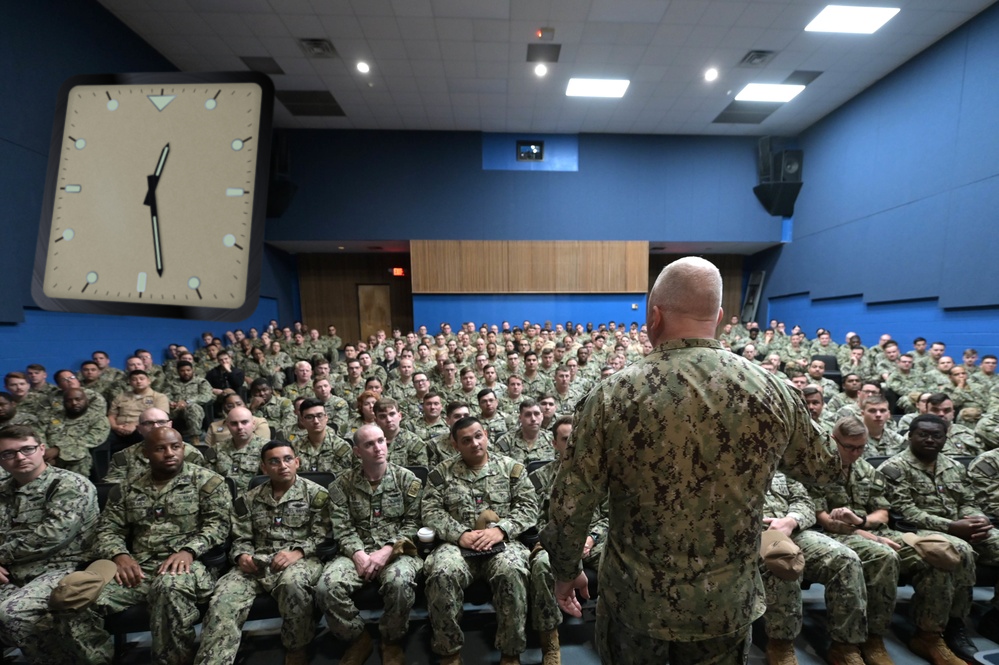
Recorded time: 12:28
